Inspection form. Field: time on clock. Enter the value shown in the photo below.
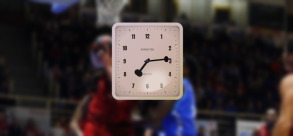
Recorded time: 7:14
